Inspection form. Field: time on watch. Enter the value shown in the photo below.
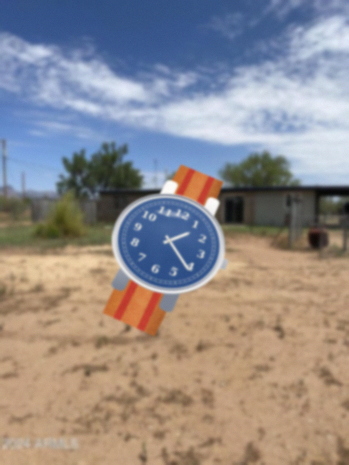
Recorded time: 1:21
